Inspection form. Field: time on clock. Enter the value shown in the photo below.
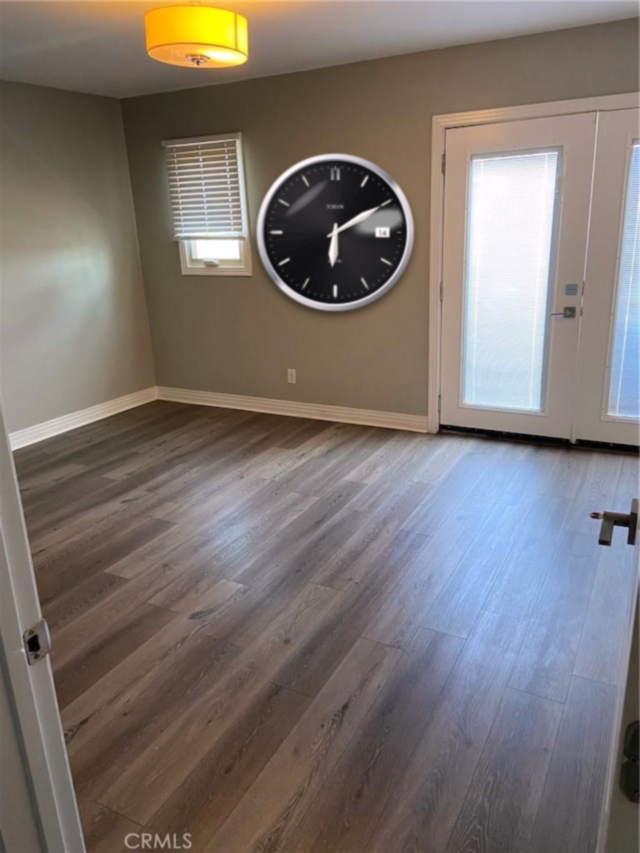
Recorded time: 6:10
